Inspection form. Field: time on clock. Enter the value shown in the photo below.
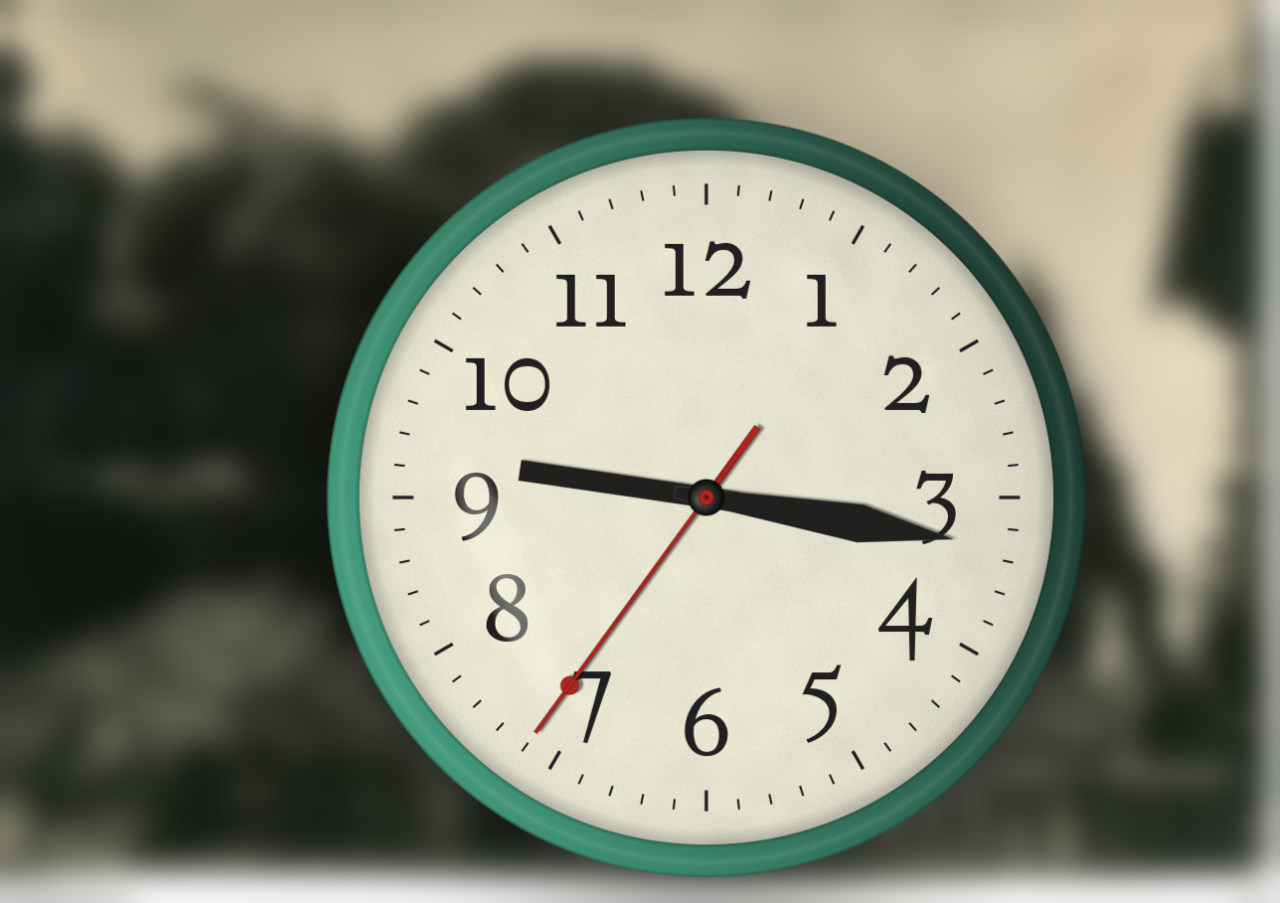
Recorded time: 9:16:36
